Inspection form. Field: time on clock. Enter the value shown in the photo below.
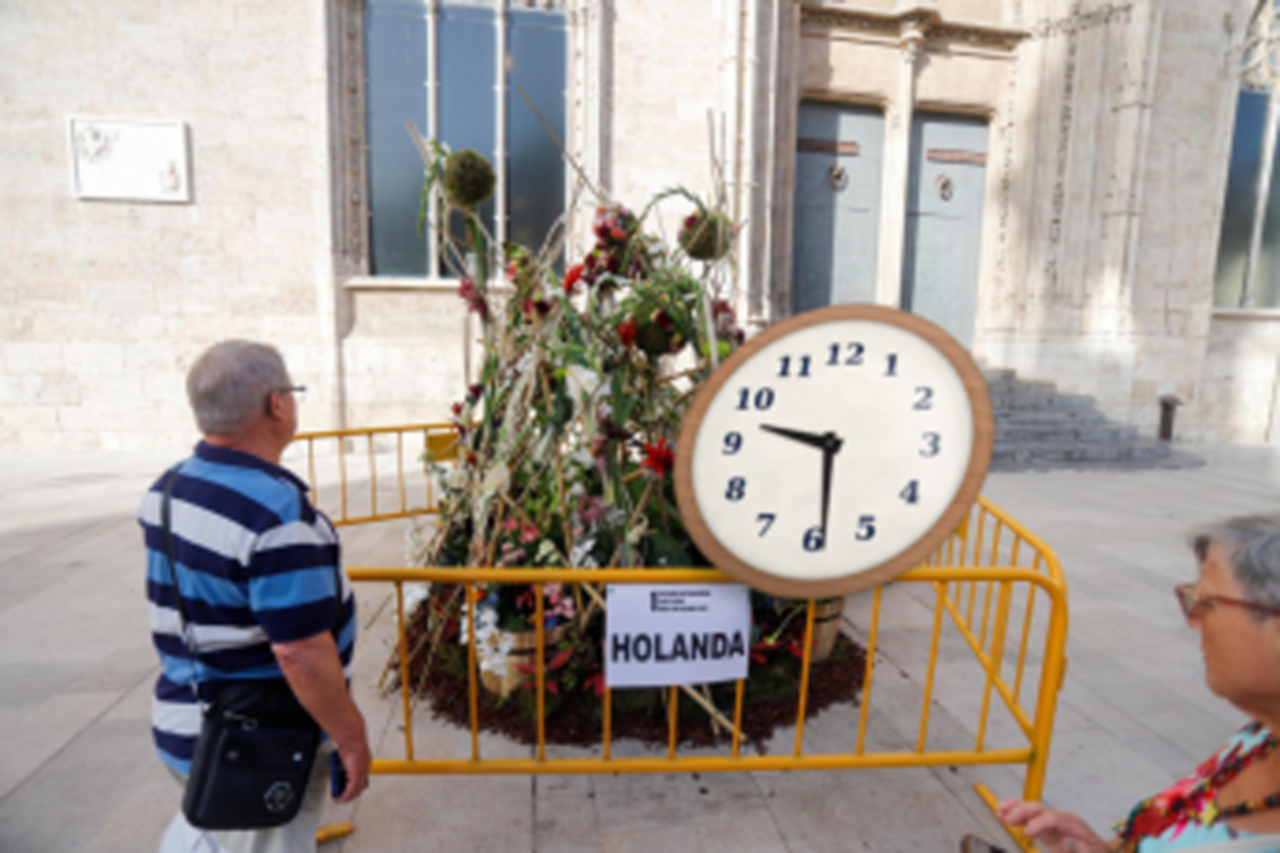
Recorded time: 9:29
